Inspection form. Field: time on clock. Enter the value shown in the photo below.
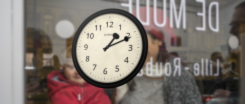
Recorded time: 1:11
